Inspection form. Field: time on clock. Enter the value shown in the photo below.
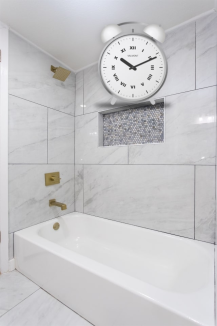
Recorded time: 10:11
